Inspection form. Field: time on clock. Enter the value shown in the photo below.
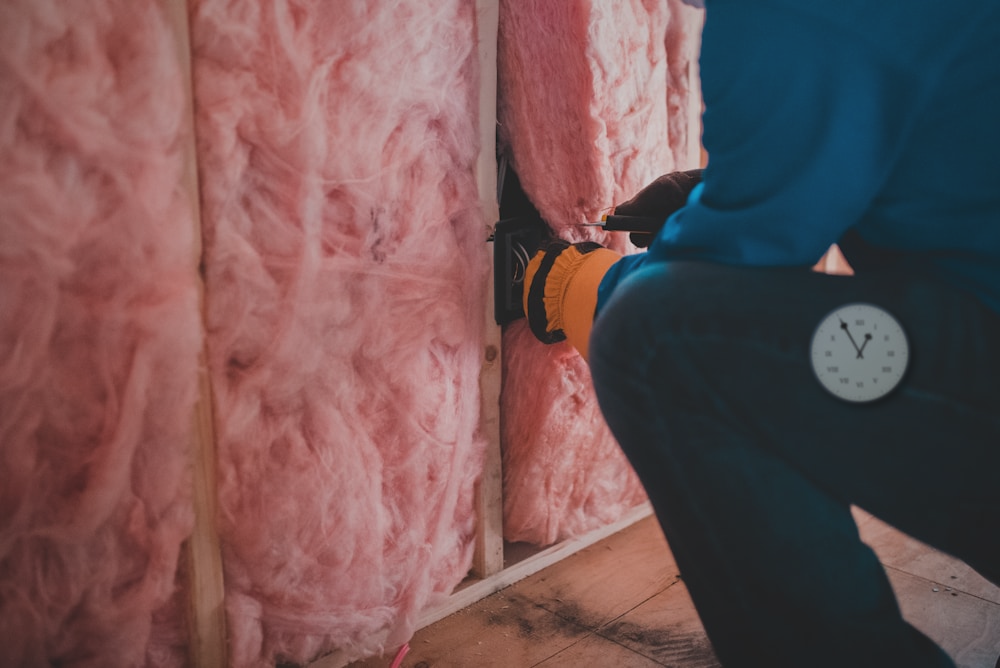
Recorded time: 12:55
